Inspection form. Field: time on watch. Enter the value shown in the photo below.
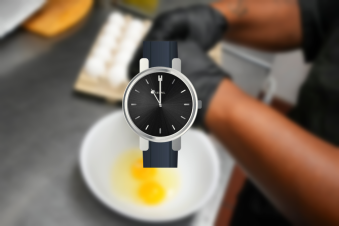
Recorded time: 11:00
